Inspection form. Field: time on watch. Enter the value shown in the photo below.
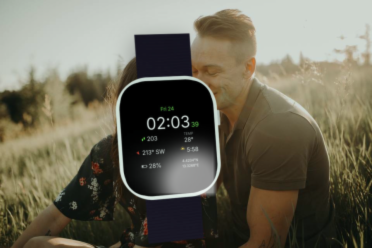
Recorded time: 2:03
